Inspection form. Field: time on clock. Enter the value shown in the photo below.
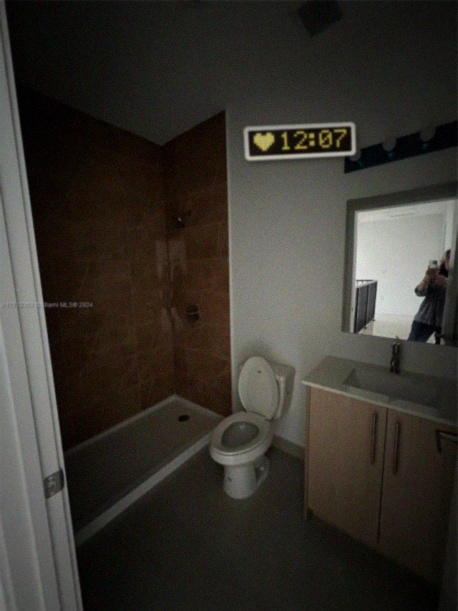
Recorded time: 12:07
